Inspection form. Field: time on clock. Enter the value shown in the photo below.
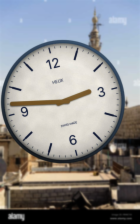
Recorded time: 2:47
